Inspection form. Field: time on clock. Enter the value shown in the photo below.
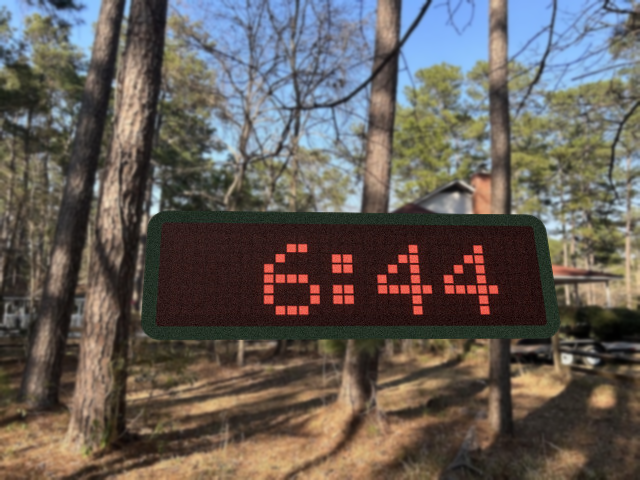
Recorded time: 6:44
